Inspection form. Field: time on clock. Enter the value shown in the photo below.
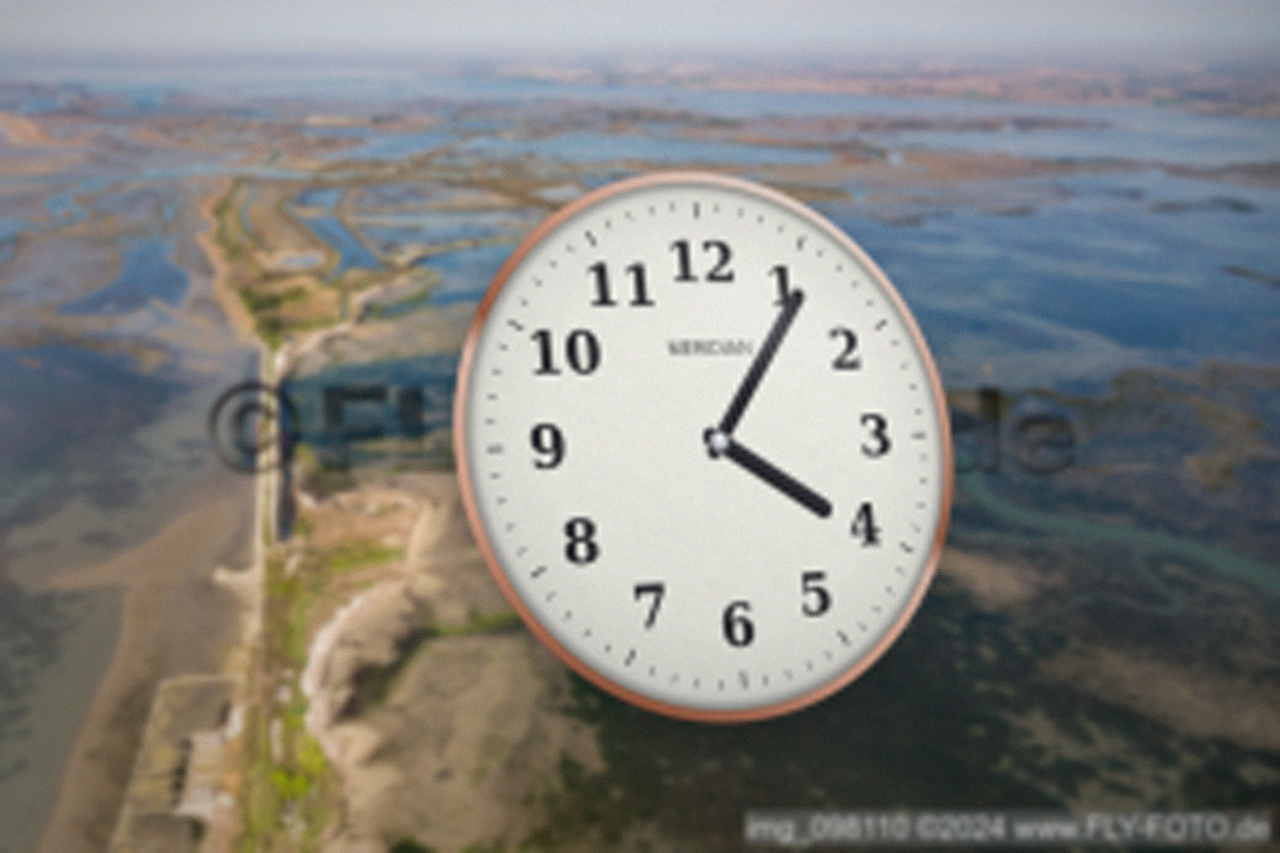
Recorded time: 4:06
